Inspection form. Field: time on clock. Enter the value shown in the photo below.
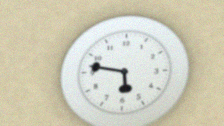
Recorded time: 5:47
